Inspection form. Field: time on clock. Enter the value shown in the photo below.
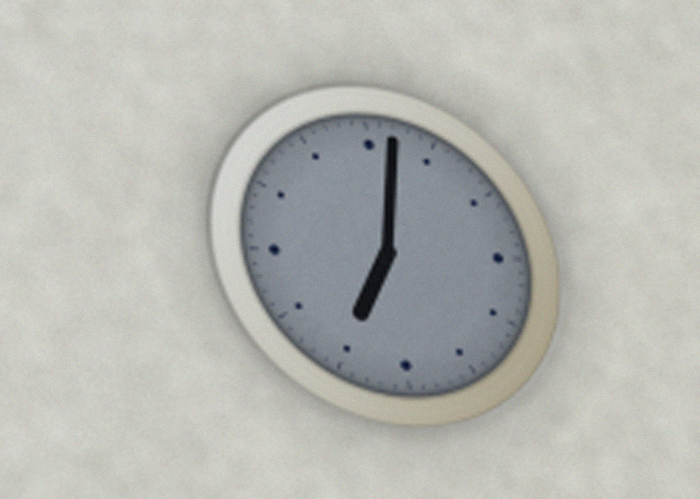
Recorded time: 7:02
